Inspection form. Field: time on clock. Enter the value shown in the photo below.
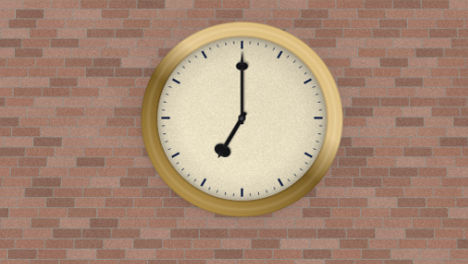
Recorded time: 7:00
